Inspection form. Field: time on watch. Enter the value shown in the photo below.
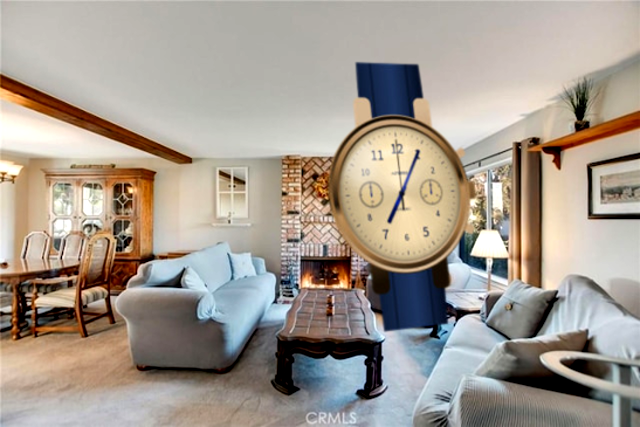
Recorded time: 7:05
